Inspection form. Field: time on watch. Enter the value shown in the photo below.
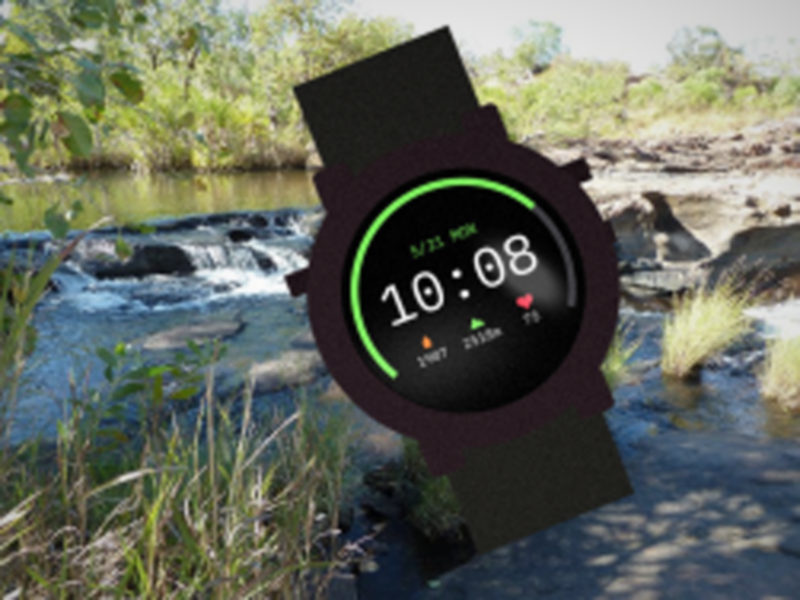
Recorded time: 10:08
